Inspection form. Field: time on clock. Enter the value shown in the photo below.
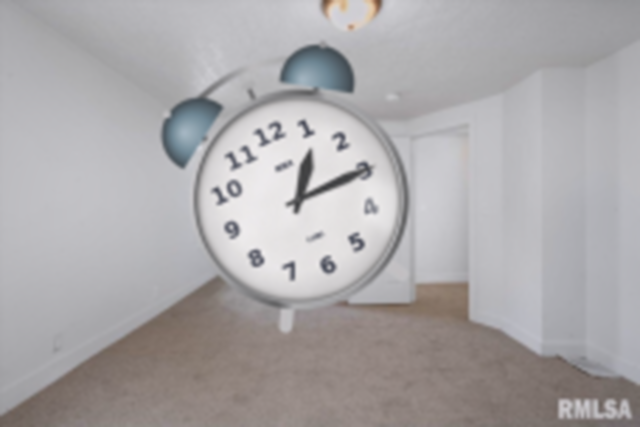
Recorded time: 1:15
